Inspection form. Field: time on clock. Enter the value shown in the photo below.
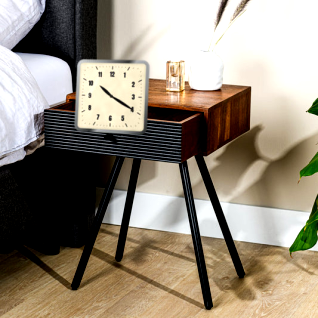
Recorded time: 10:20
